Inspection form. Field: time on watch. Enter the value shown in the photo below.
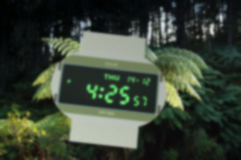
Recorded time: 4:25
